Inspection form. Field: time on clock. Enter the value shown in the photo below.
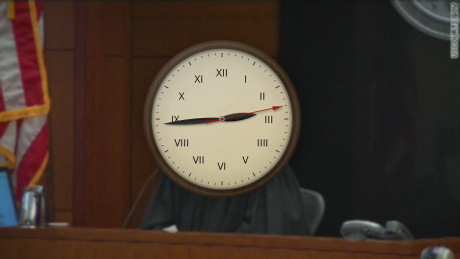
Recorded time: 2:44:13
